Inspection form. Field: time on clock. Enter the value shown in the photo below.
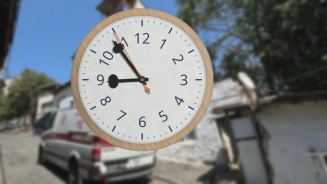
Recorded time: 8:53:55
